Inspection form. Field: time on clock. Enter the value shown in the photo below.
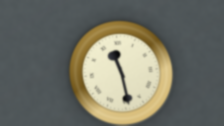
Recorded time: 11:29
